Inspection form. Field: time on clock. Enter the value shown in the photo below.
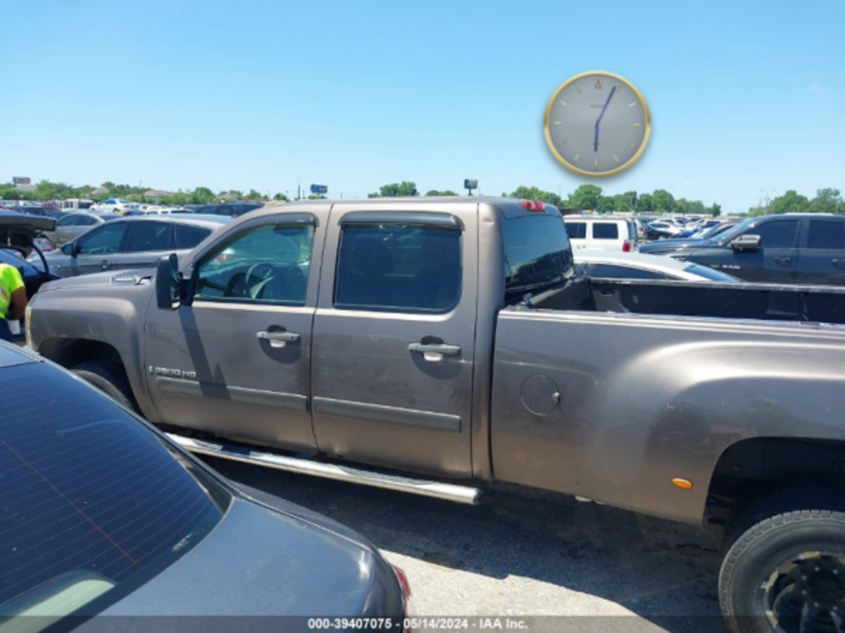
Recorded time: 6:04
